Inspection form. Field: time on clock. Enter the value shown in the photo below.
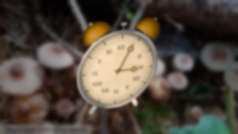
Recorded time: 3:04
